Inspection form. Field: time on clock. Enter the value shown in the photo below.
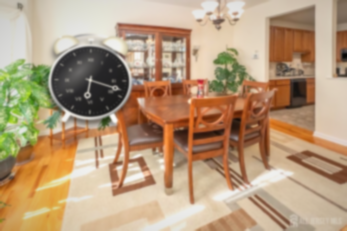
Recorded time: 6:18
